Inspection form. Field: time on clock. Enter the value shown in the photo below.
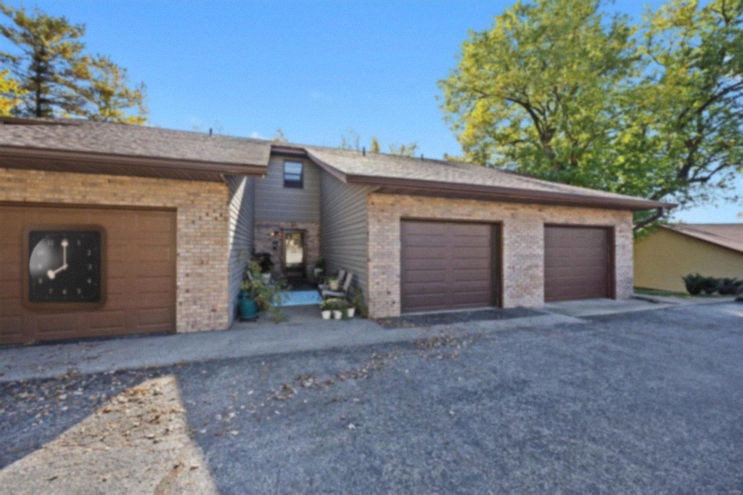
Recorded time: 8:00
